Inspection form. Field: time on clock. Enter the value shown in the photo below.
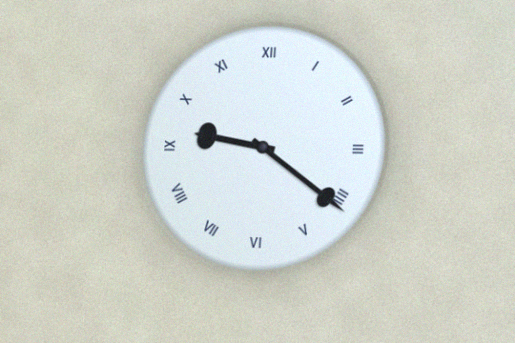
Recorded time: 9:21
